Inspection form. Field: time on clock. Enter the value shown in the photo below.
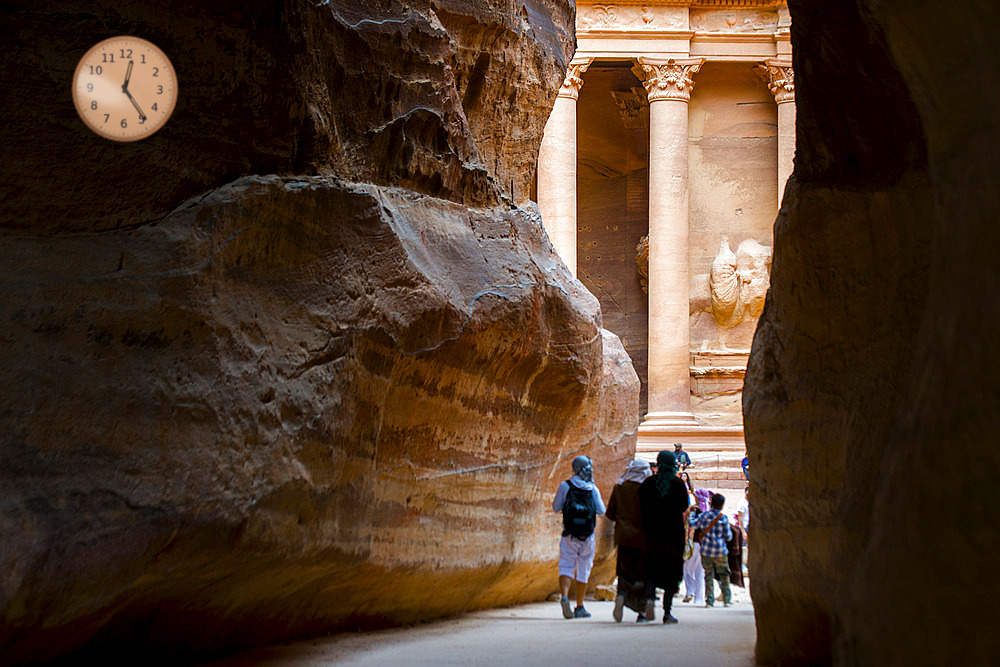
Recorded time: 12:24
